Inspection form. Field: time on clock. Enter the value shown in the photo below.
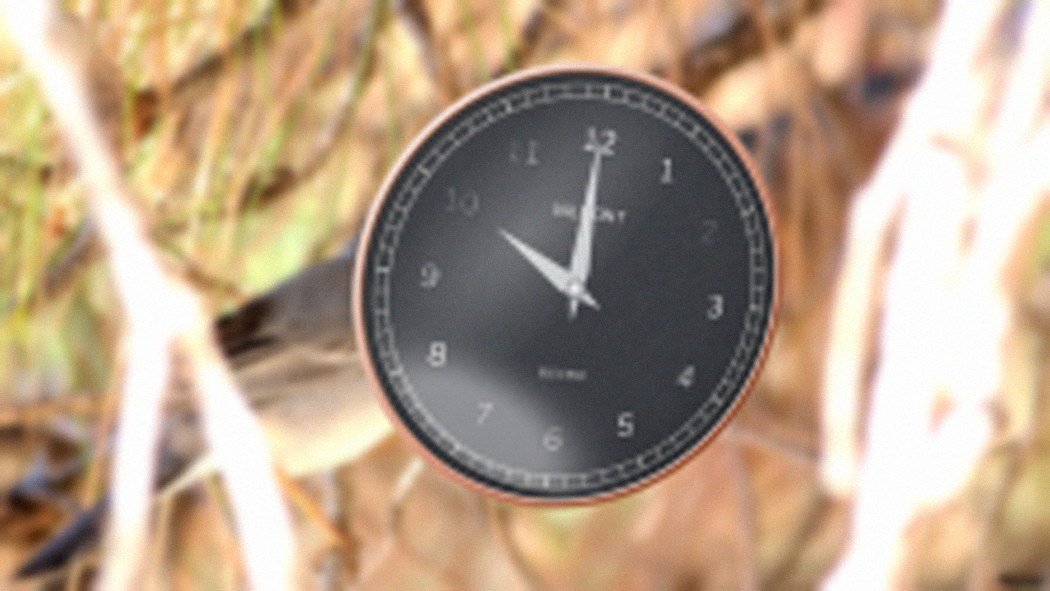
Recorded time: 10:00
